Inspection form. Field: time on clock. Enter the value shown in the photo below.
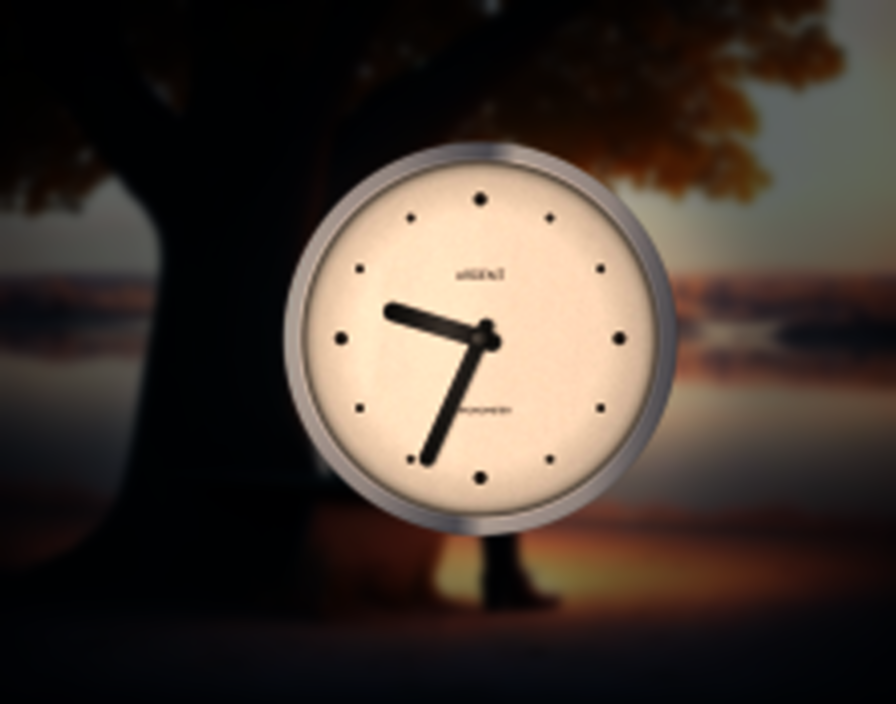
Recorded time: 9:34
